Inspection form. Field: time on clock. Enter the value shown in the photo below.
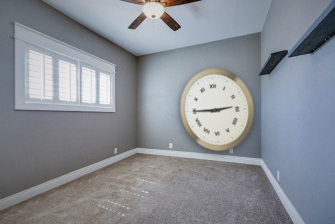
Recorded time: 2:45
